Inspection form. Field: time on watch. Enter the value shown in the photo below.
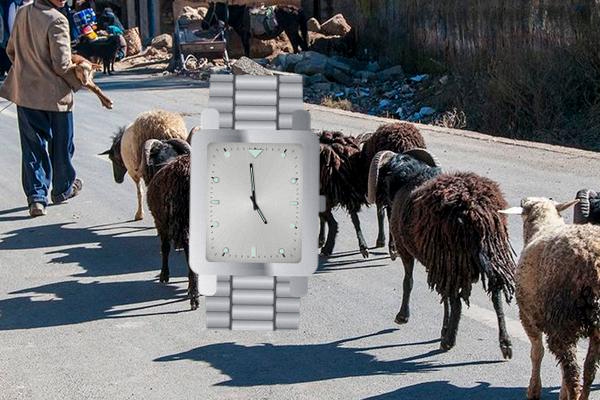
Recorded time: 4:59
